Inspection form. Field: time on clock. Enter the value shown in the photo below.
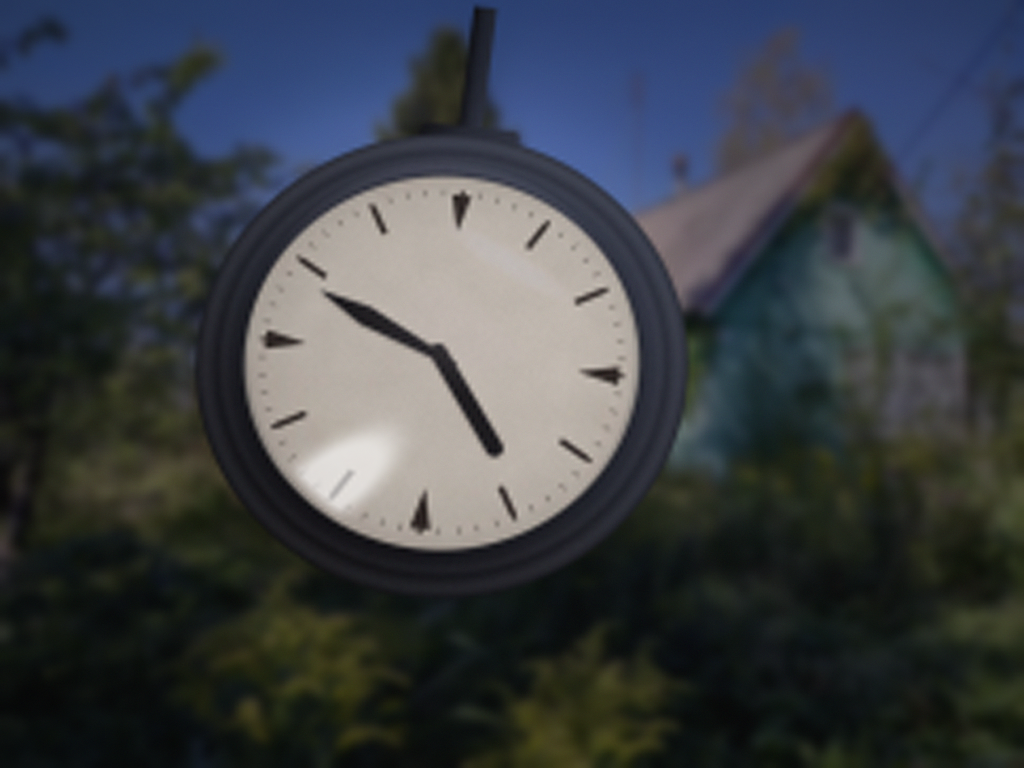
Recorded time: 4:49
